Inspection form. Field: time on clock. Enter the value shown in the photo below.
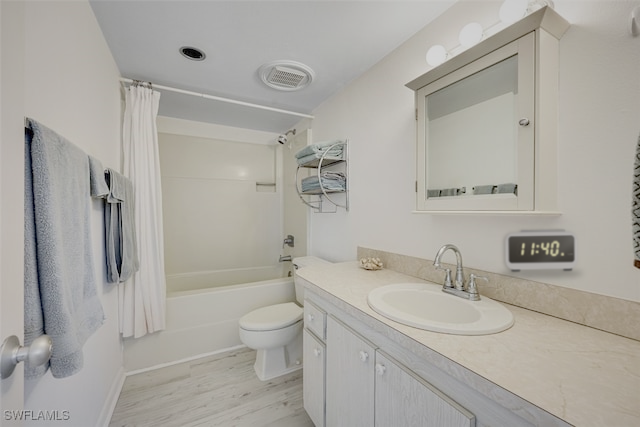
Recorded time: 11:40
